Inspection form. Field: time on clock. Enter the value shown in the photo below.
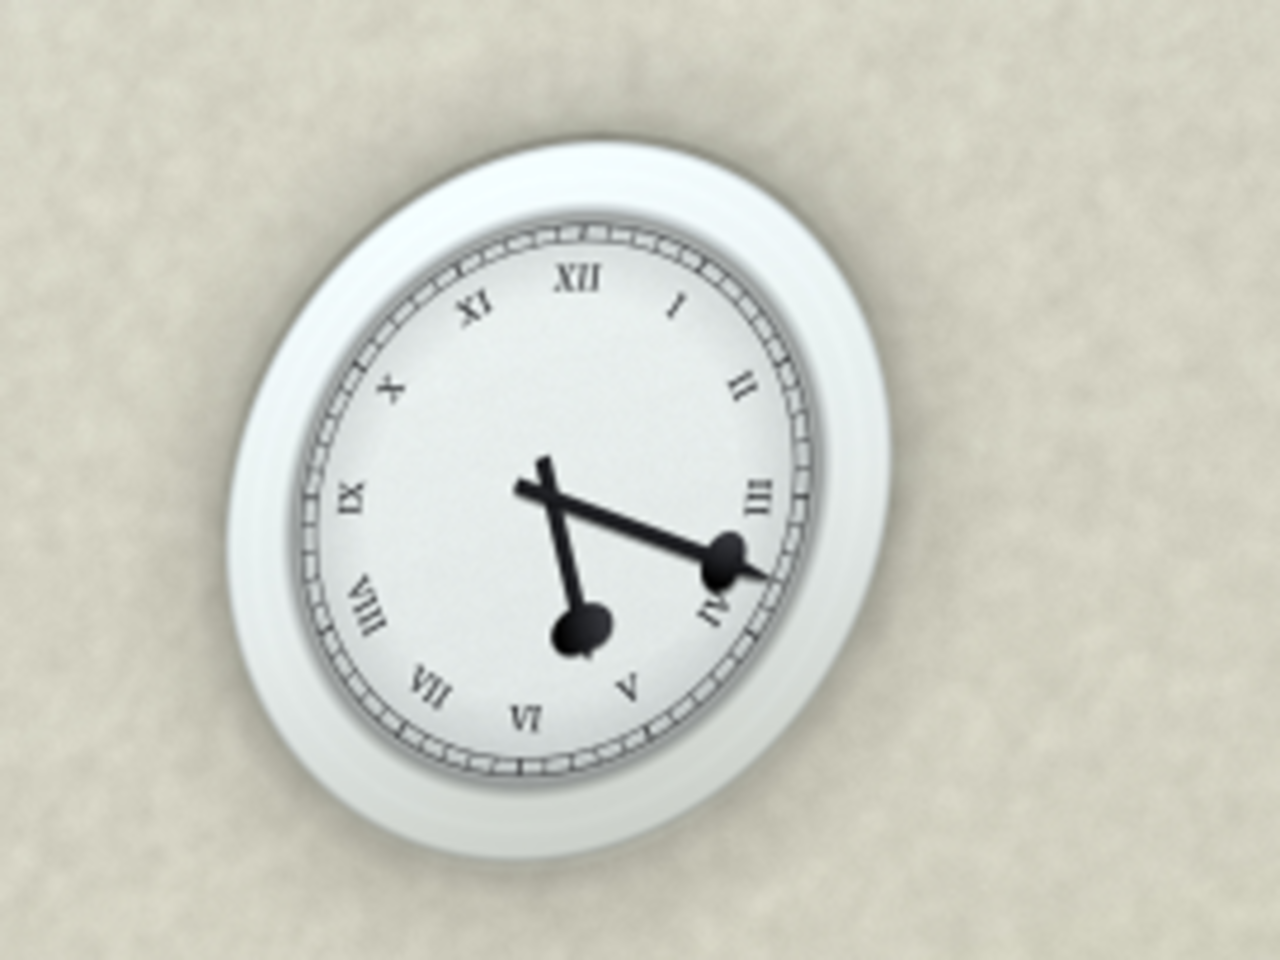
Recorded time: 5:18
